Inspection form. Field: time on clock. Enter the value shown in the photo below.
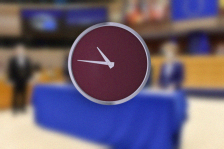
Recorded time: 10:46
